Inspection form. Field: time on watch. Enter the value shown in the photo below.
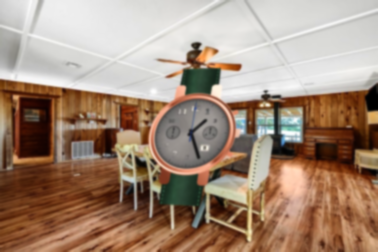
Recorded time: 1:26
